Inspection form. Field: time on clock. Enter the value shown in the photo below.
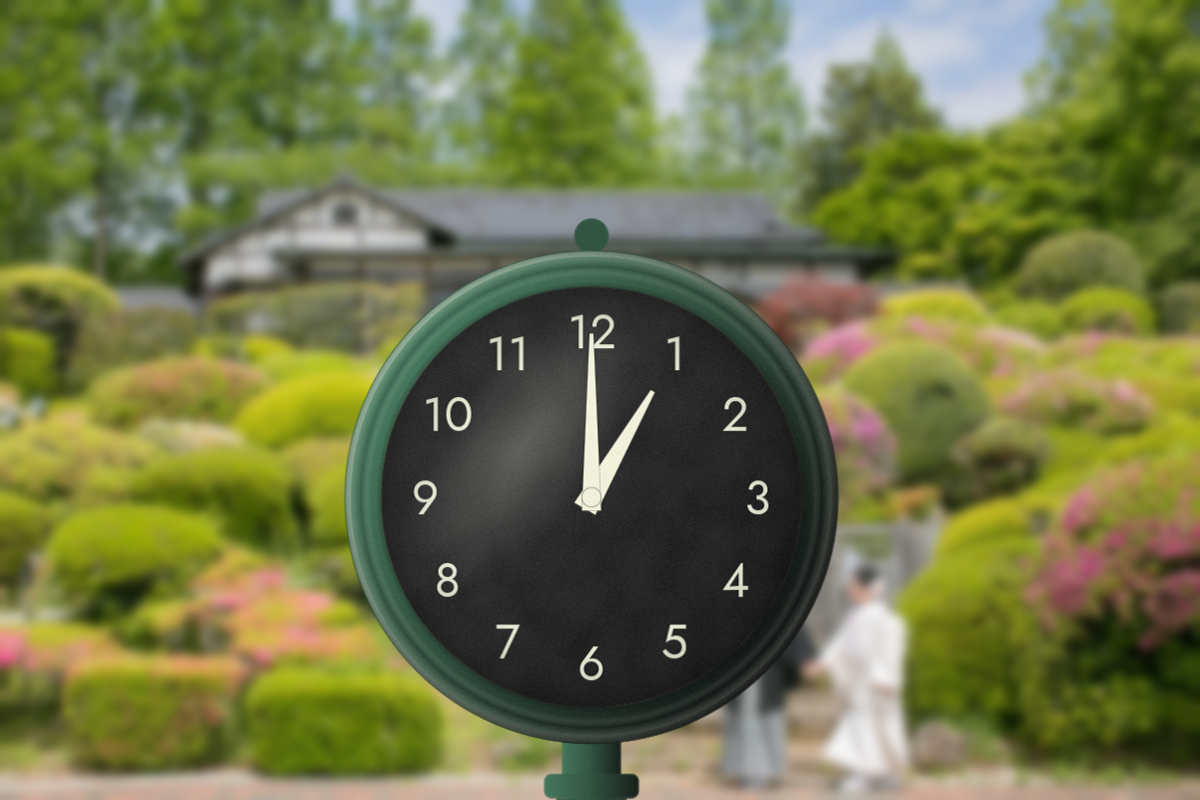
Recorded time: 1:00
